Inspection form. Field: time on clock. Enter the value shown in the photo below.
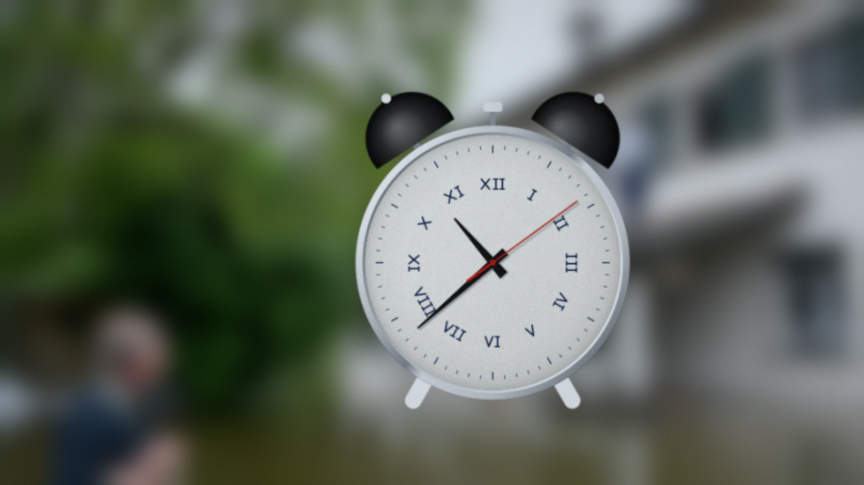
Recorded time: 10:38:09
